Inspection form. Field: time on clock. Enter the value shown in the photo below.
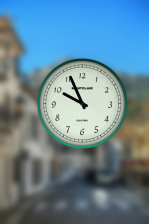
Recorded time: 9:56
